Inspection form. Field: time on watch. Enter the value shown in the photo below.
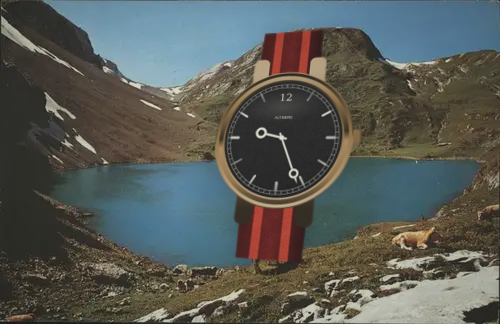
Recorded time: 9:26
